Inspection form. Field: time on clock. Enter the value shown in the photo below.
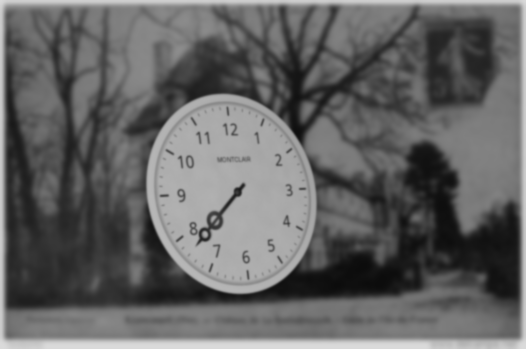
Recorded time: 7:38
